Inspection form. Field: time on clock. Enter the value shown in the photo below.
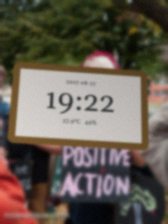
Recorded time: 19:22
